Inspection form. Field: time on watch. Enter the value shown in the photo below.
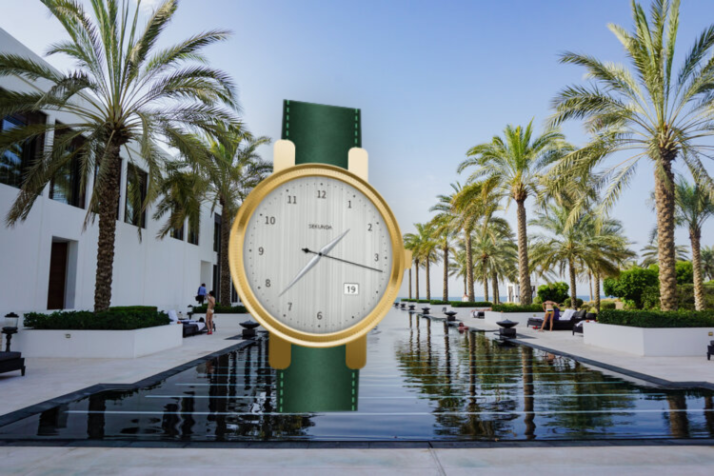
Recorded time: 1:37:17
